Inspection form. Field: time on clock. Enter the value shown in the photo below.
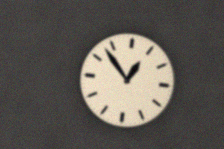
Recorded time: 12:53
